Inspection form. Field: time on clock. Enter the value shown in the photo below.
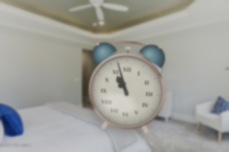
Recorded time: 10:57
